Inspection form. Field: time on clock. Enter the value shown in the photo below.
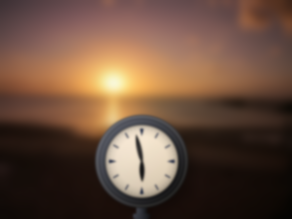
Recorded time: 5:58
